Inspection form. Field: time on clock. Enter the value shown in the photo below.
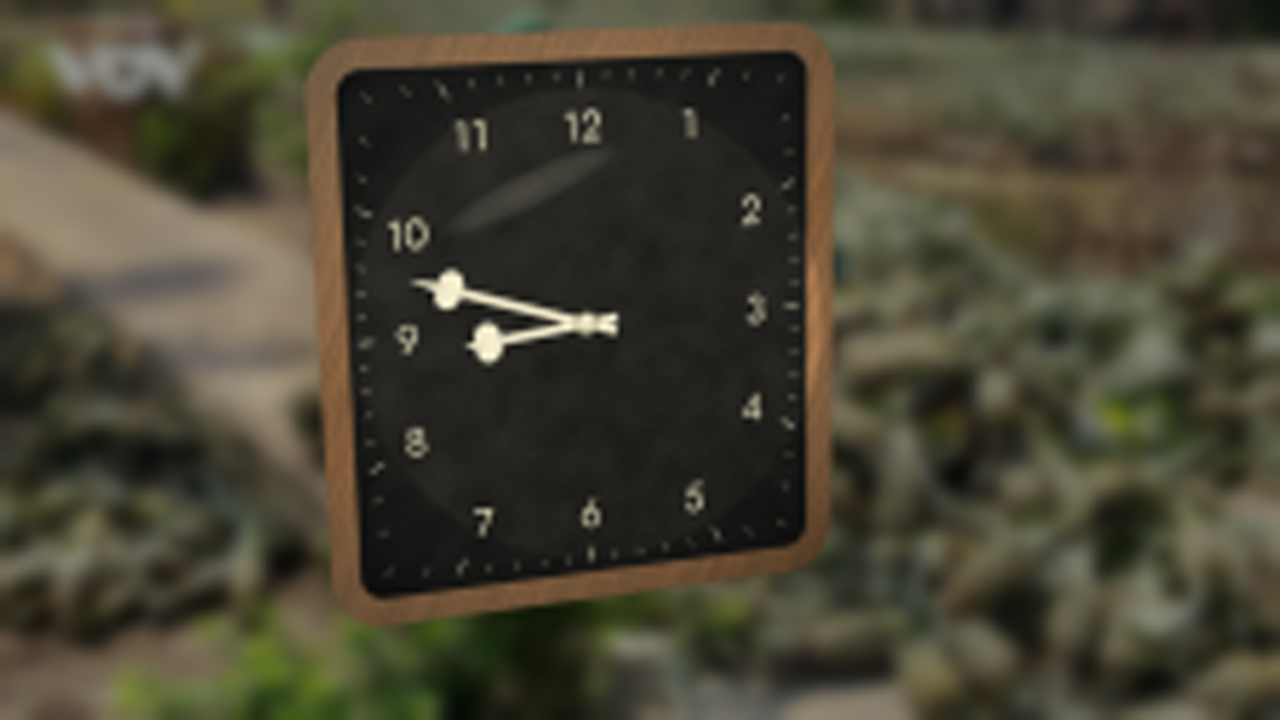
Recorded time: 8:48
